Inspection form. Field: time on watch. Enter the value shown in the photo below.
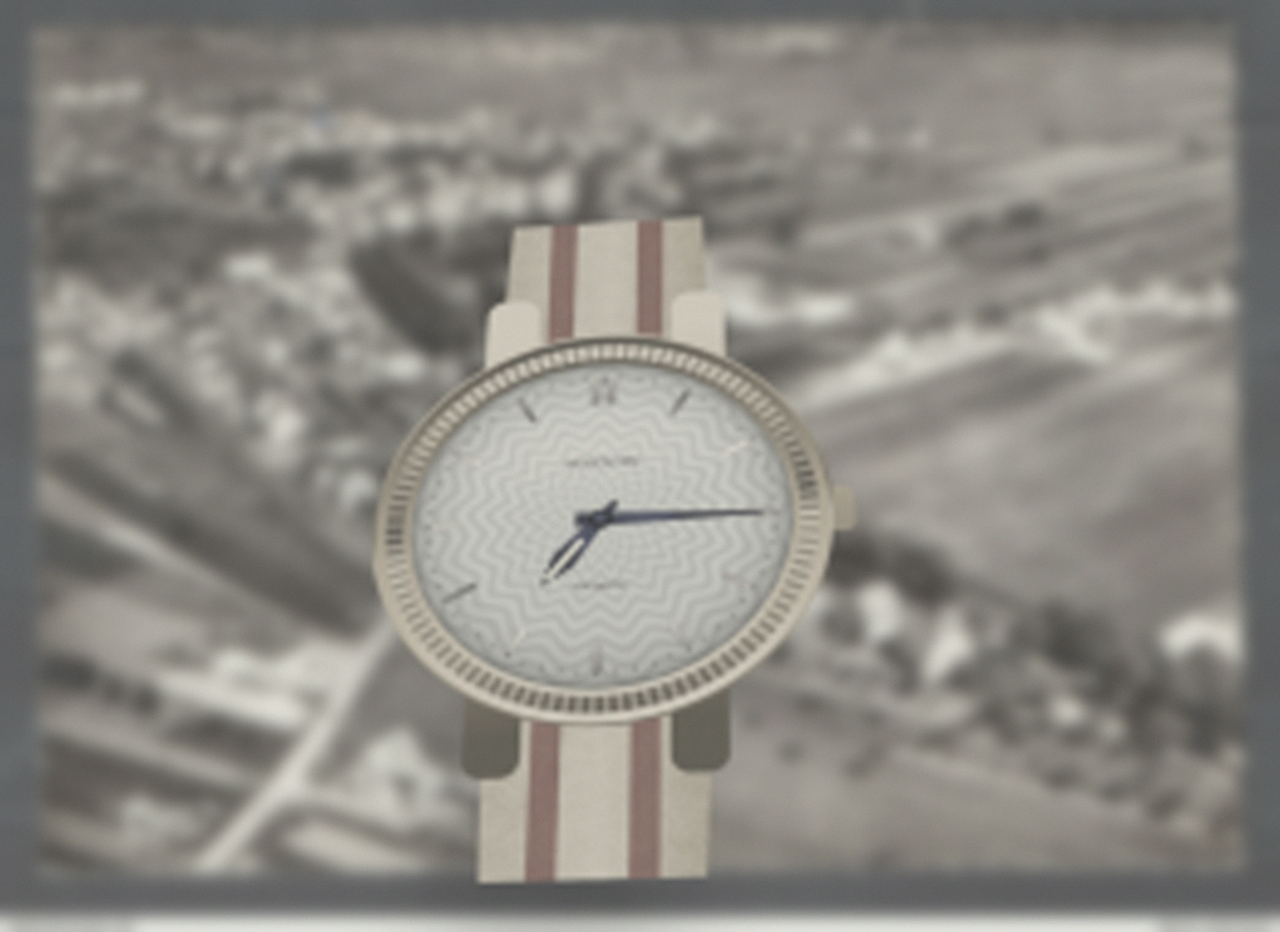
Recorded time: 7:15
